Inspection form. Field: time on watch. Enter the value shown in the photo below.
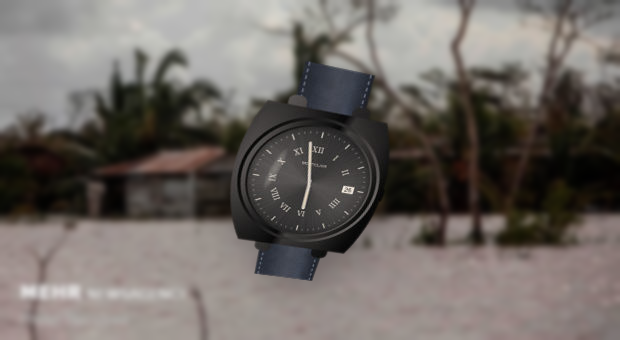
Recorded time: 5:58
